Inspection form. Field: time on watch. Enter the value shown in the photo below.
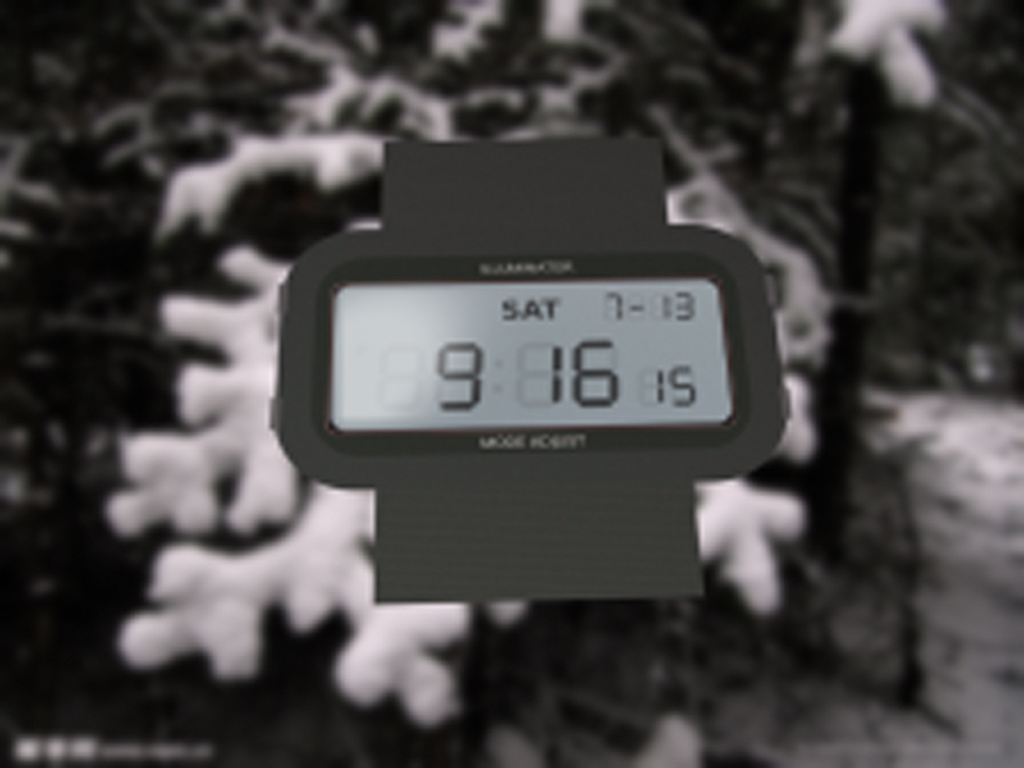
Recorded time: 9:16:15
